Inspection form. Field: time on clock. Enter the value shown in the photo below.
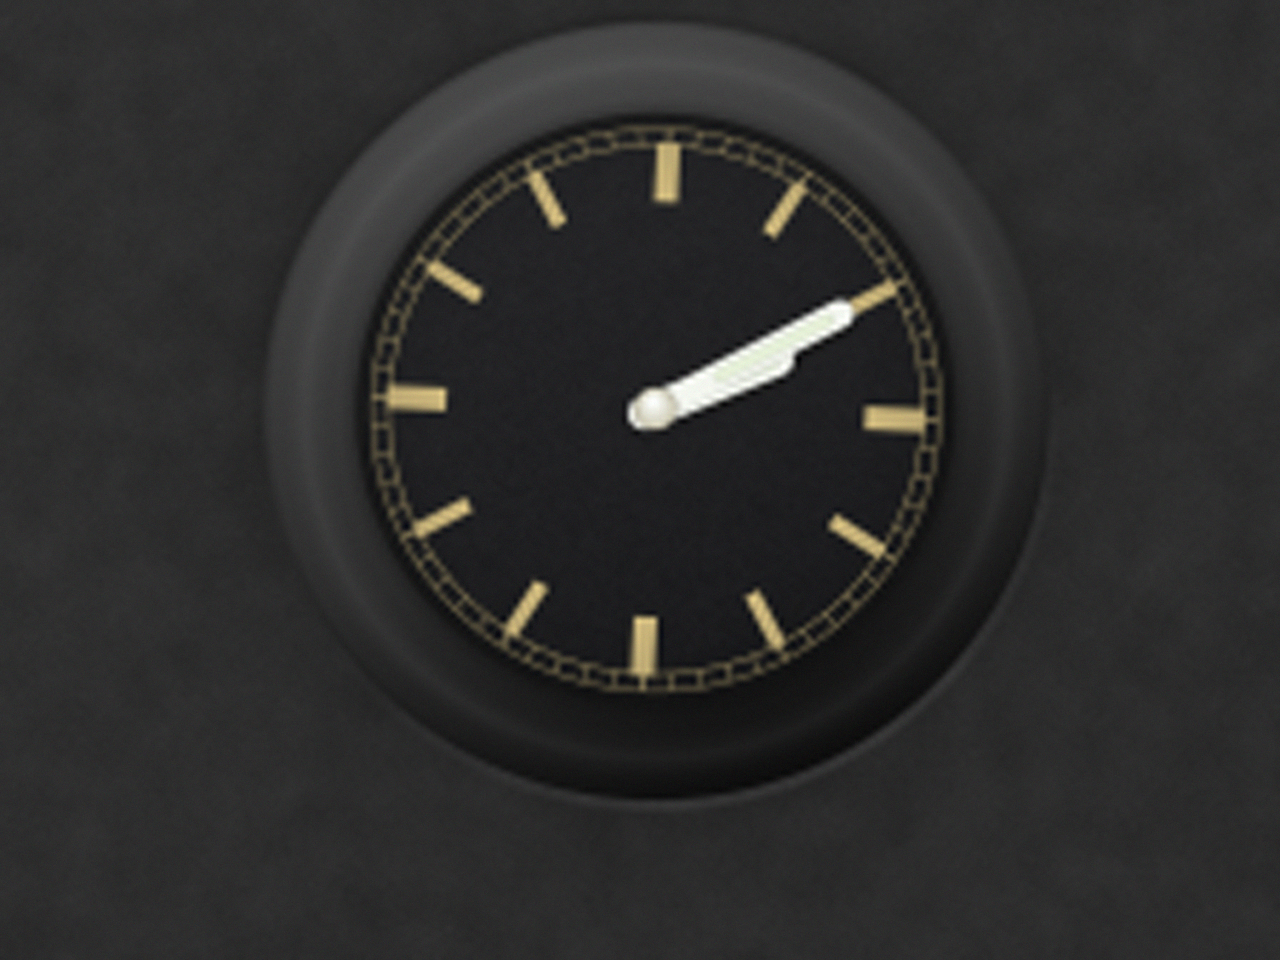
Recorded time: 2:10
